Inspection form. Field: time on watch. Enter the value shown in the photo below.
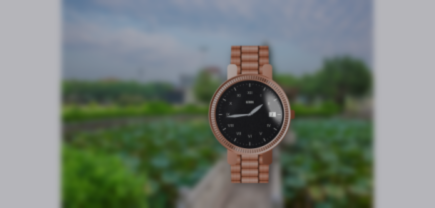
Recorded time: 1:44
